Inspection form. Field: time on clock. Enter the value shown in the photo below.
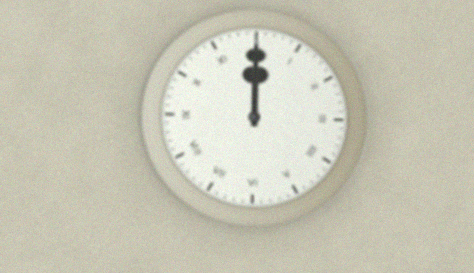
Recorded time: 12:00
